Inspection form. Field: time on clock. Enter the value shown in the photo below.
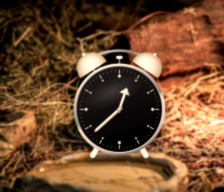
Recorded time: 12:38
